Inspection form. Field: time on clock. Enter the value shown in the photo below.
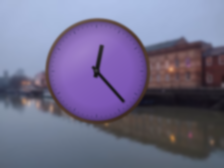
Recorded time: 12:23
